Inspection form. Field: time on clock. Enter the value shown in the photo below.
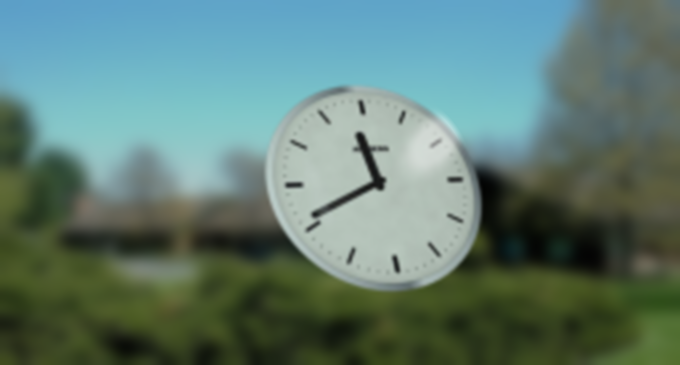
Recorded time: 11:41
